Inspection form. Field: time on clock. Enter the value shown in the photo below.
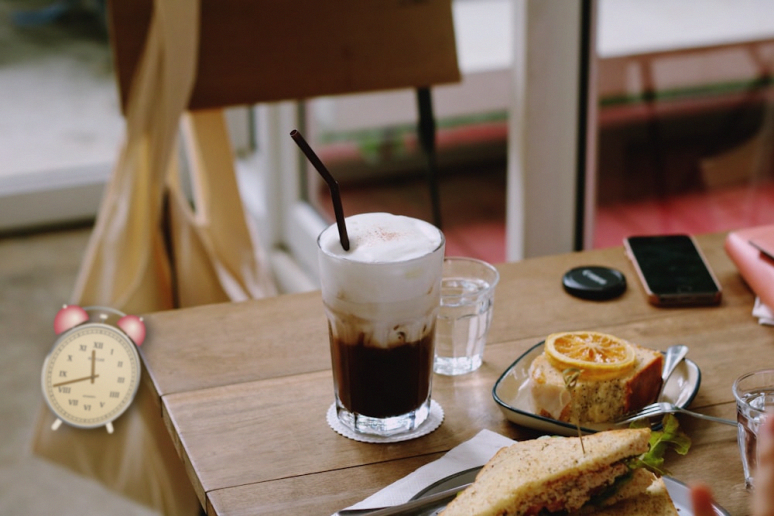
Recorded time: 11:42
